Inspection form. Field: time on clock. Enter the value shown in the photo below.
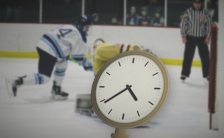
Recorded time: 4:39
